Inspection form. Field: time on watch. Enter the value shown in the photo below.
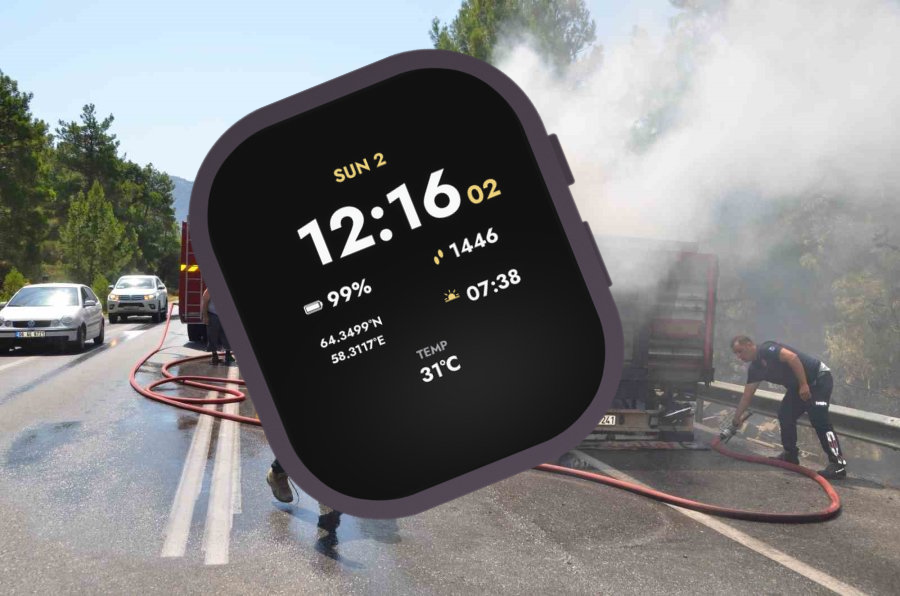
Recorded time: 12:16:02
